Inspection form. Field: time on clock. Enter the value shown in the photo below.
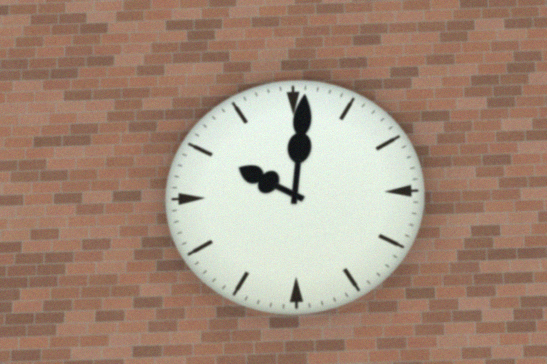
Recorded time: 10:01
